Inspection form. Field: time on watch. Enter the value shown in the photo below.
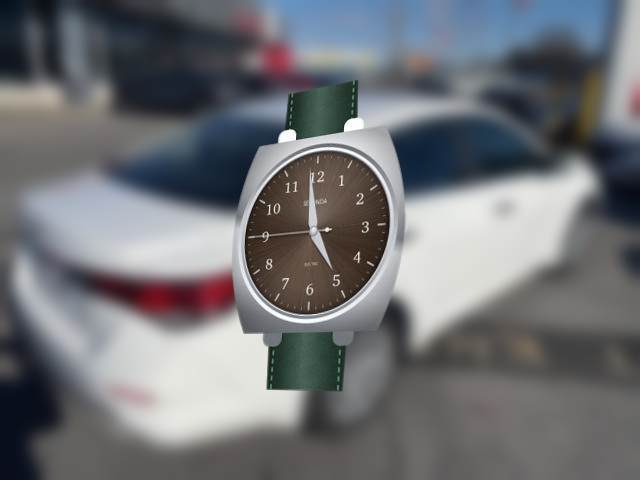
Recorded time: 4:58:45
